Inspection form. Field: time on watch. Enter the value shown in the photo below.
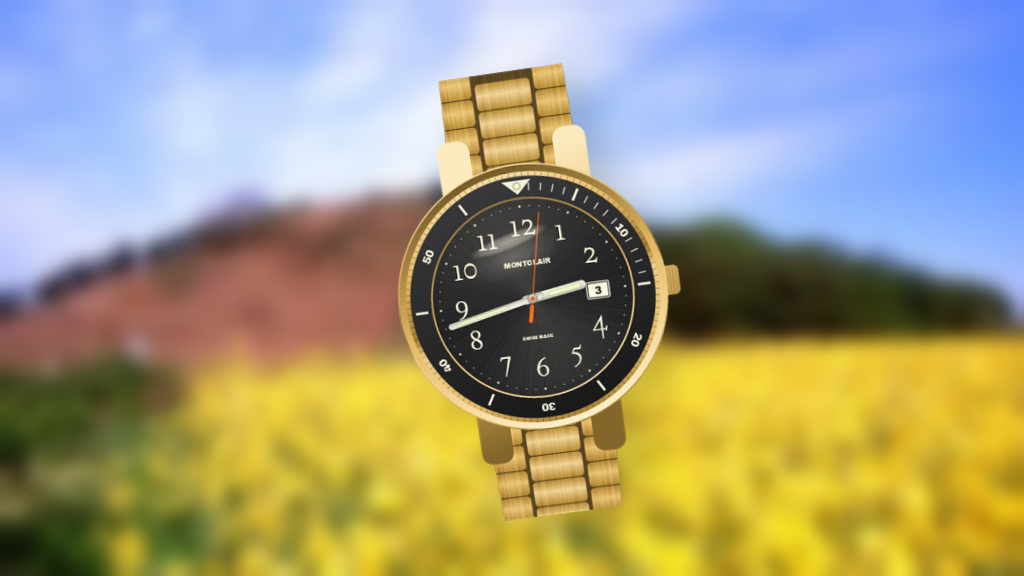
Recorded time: 2:43:02
